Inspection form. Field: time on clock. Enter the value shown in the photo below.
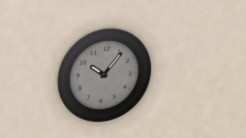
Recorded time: 10:06
